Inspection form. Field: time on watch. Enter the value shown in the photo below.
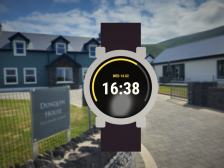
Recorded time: 16:38
